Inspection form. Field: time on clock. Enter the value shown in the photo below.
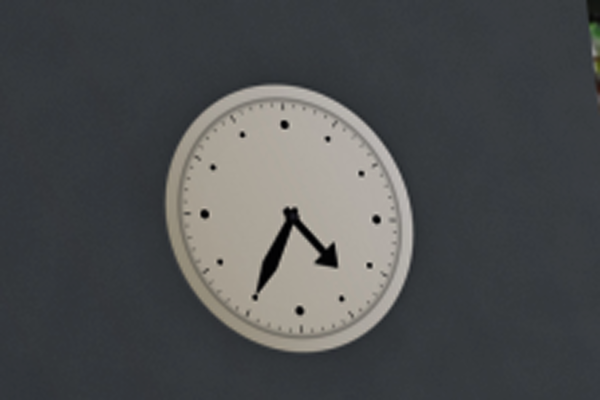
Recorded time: 4:35
